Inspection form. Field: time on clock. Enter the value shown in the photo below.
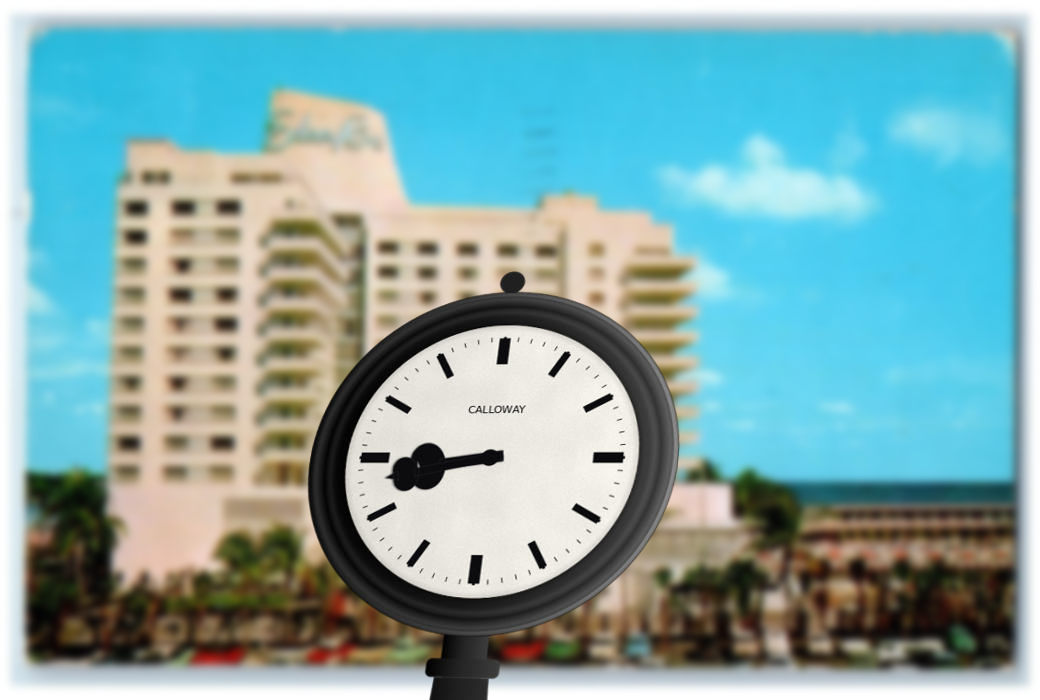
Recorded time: 8:43
